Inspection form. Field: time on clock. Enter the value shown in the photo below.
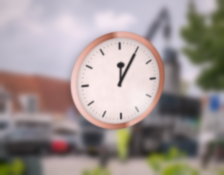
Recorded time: 12:05
